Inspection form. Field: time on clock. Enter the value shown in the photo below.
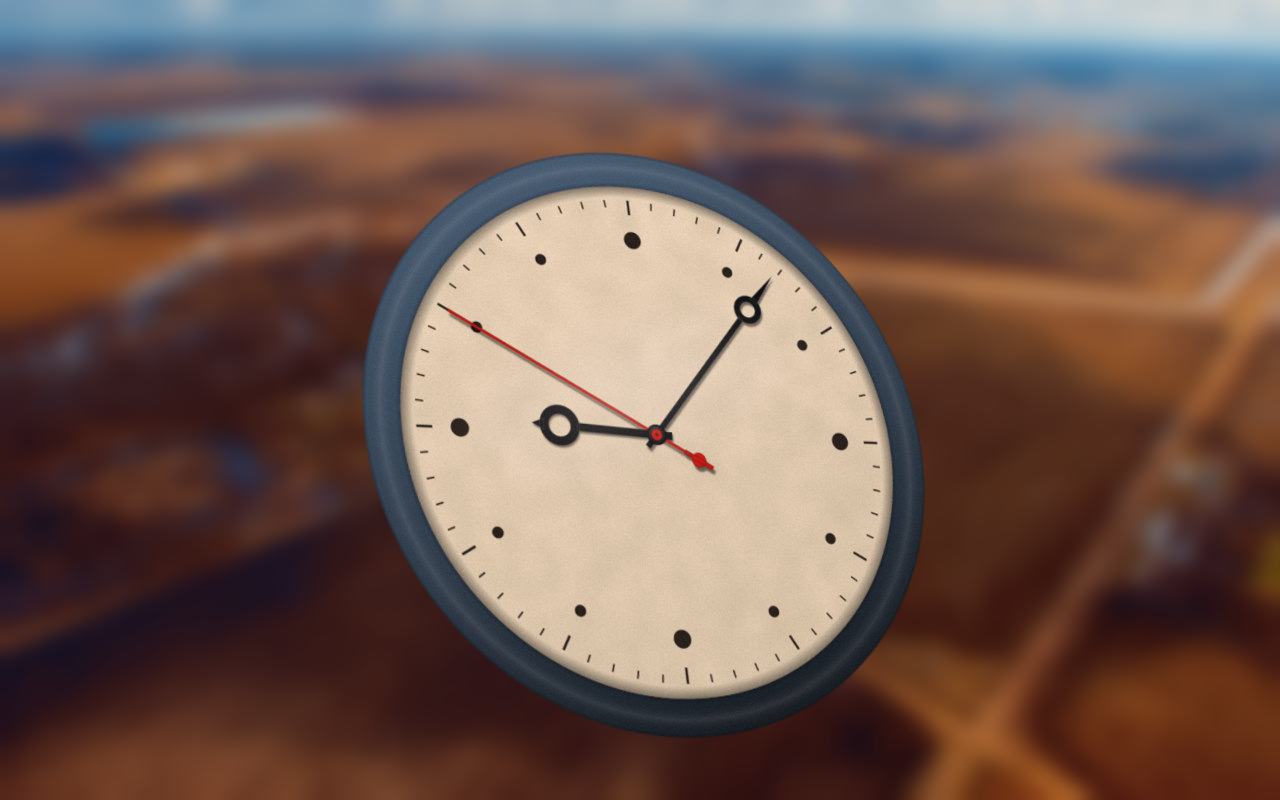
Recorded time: 9:06:50
